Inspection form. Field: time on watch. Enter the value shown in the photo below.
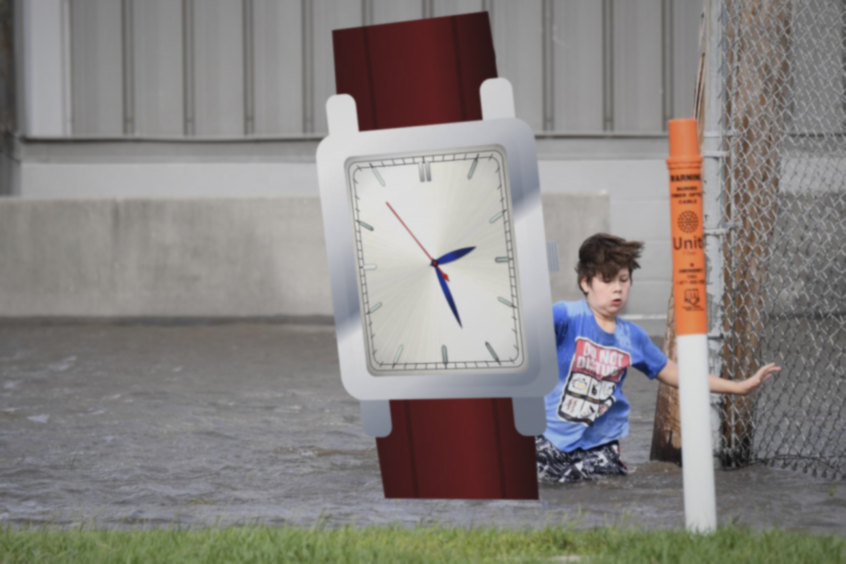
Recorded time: 2:26:54
